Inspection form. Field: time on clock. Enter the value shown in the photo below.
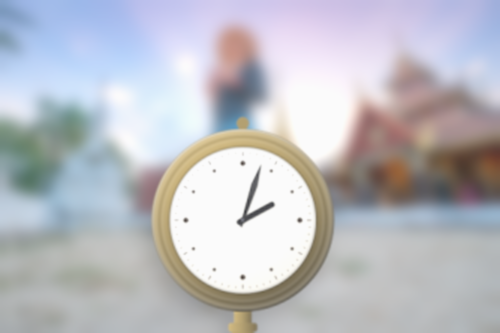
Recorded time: 2:03
